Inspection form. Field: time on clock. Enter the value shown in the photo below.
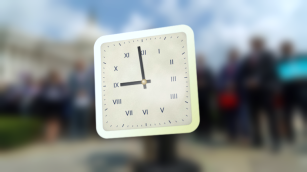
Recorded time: 8:59
